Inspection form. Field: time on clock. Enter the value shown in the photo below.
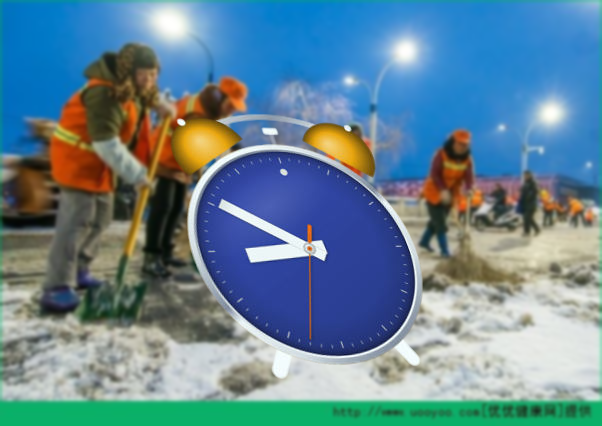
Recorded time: 8:50:33
